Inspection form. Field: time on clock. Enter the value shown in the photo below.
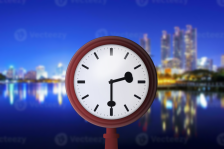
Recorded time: 2:30
